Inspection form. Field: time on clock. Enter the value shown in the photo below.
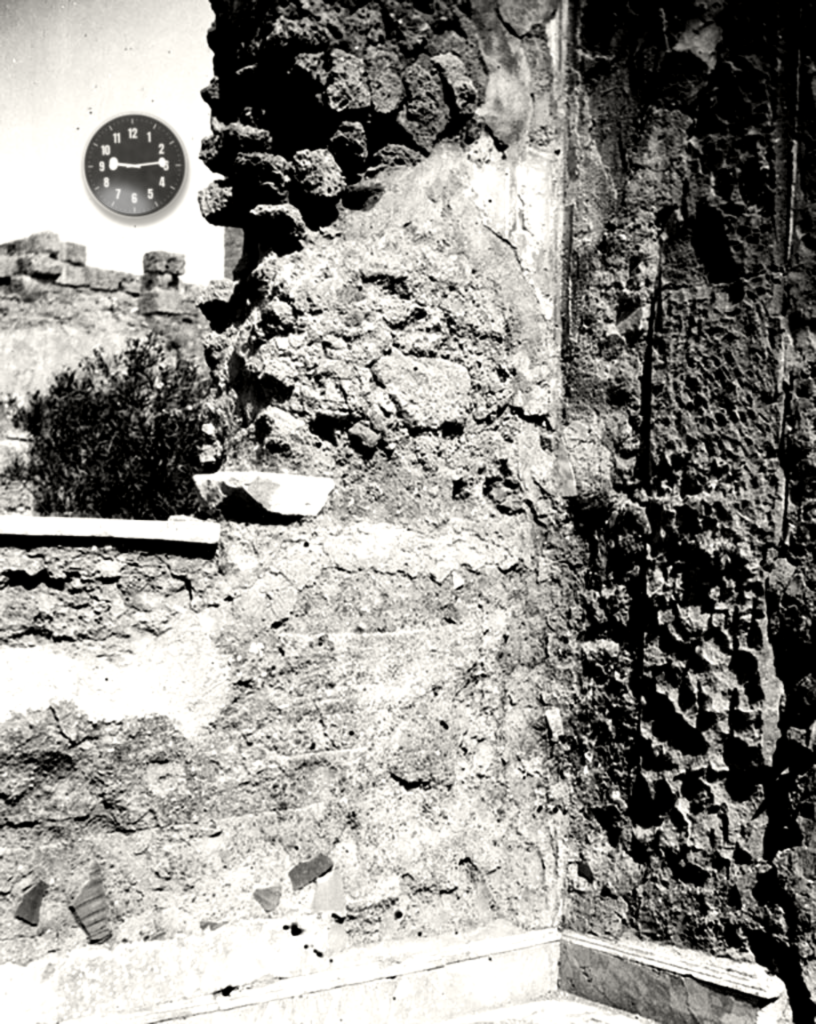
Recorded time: 9:14
